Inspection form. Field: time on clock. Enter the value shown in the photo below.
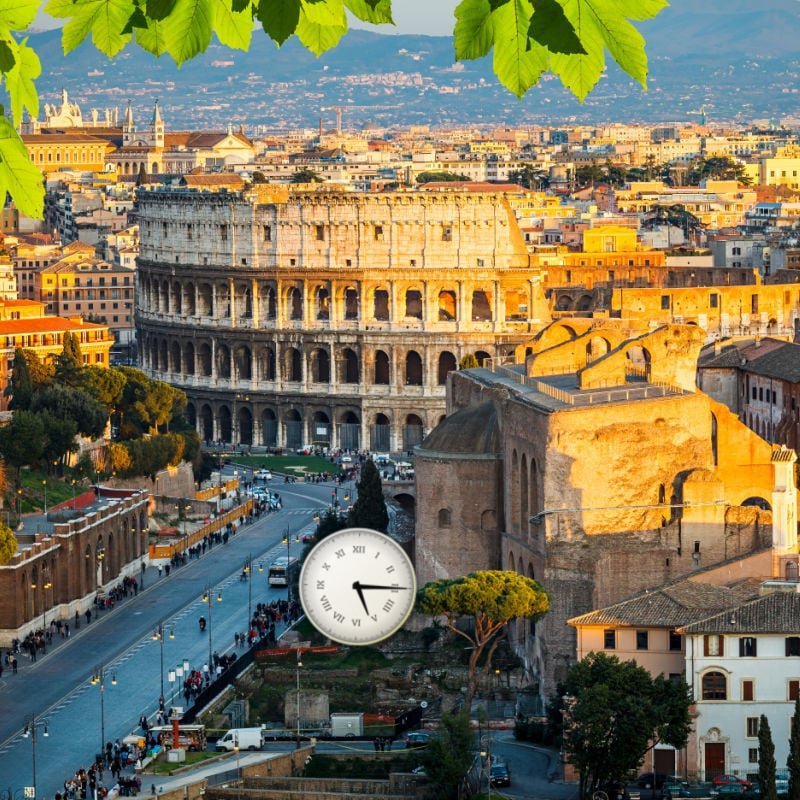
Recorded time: 5:15
